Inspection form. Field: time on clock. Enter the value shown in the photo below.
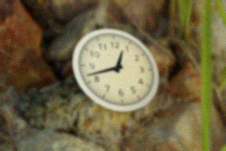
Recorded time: 12:42
